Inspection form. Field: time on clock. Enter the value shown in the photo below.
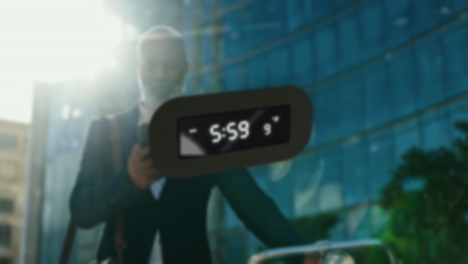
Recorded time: 5:59
